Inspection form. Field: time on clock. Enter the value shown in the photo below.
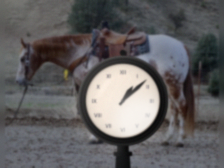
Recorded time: 1:08
